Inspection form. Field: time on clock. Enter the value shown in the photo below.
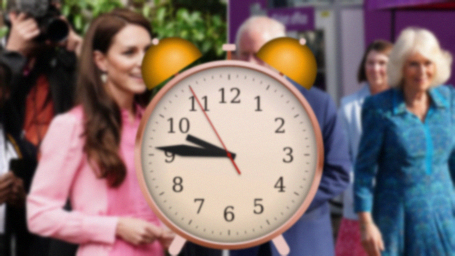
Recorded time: 9:45:55
